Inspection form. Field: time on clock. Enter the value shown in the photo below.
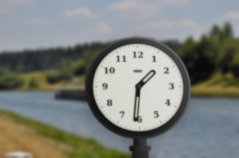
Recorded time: 1:31
